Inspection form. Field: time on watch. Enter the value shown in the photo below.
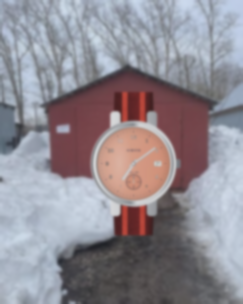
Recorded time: 7:09
